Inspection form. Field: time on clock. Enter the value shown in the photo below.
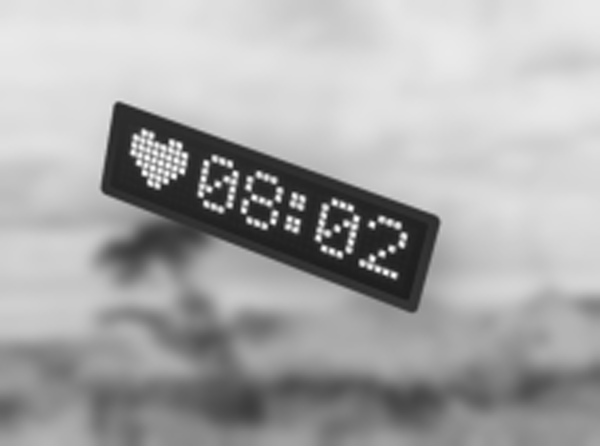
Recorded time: 8:02
